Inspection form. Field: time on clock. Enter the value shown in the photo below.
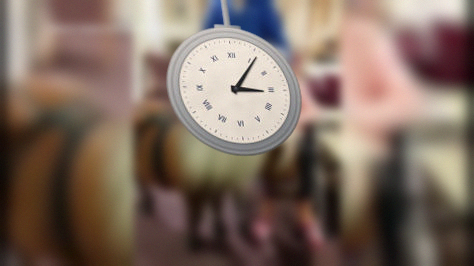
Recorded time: 3:06
